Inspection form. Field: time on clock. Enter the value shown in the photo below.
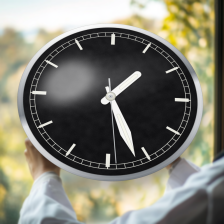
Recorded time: 1:26:29
